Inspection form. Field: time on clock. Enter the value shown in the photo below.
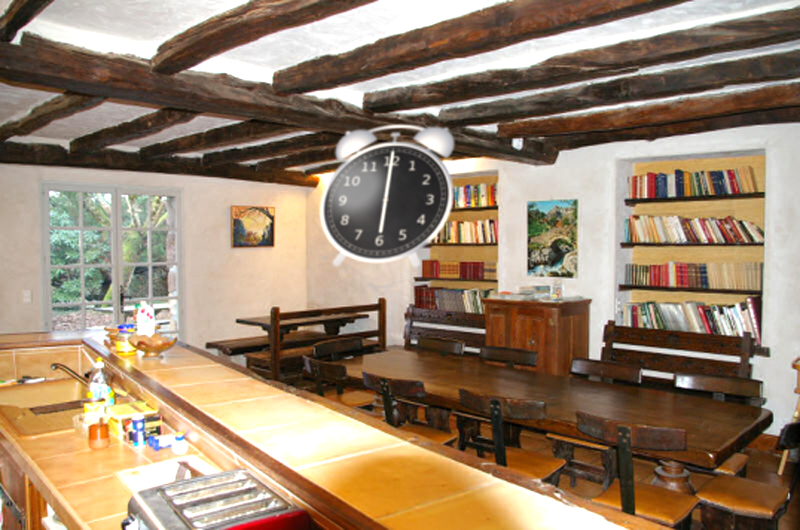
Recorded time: 6:00
